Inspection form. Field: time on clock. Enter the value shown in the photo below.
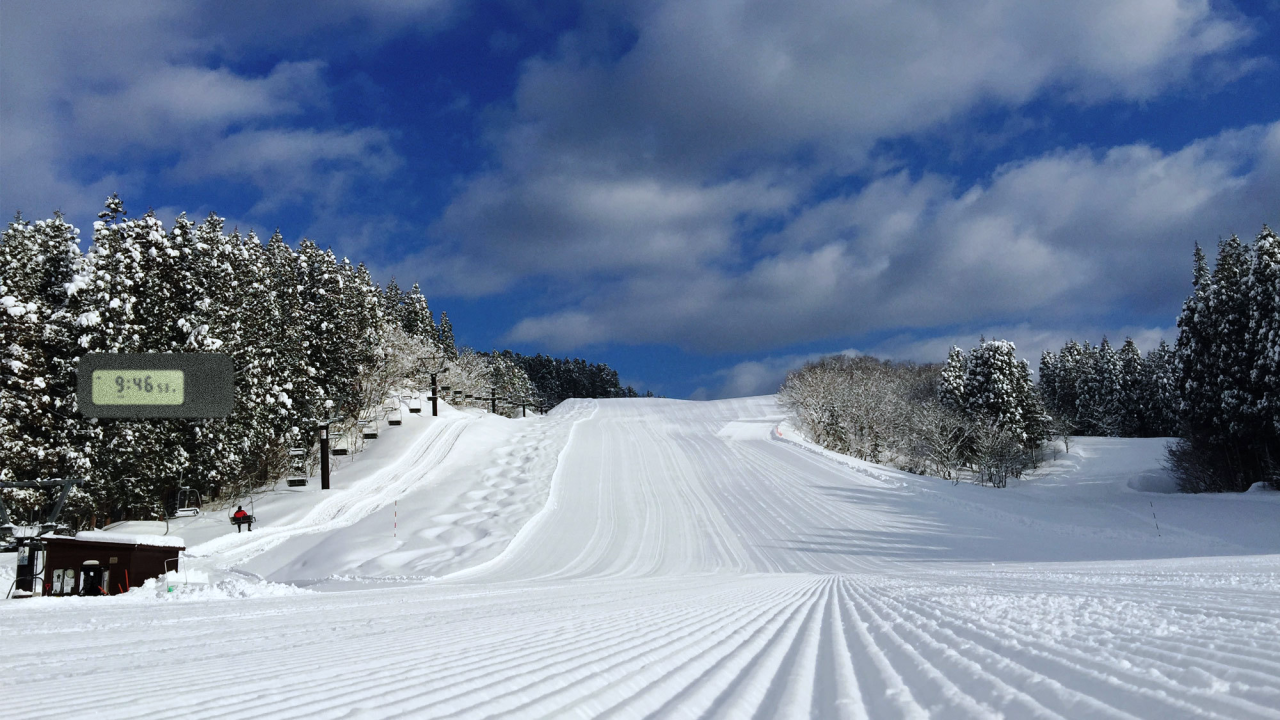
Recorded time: 9:46
